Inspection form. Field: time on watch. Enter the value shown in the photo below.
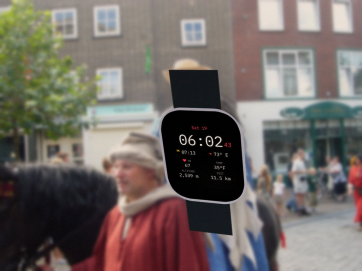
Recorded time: 6:02
